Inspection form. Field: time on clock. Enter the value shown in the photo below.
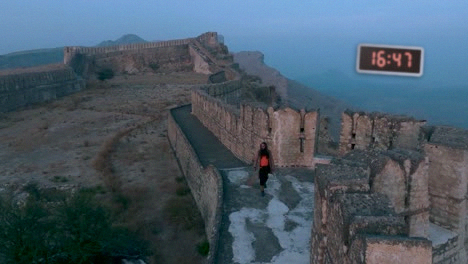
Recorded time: 16:47
